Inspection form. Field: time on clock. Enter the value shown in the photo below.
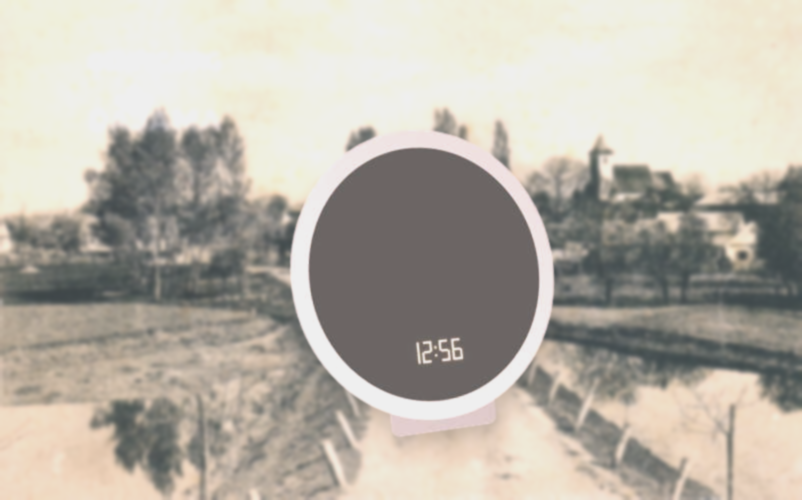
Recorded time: 12:56
